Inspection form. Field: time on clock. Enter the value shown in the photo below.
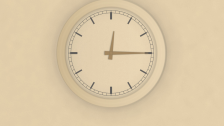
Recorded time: 12:15
